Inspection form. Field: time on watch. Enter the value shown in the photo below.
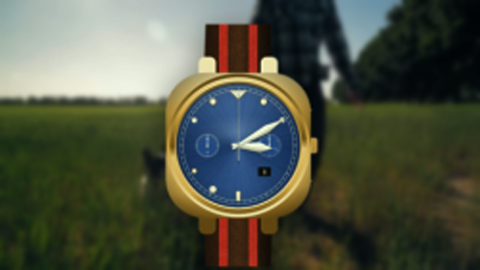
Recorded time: 3:10
